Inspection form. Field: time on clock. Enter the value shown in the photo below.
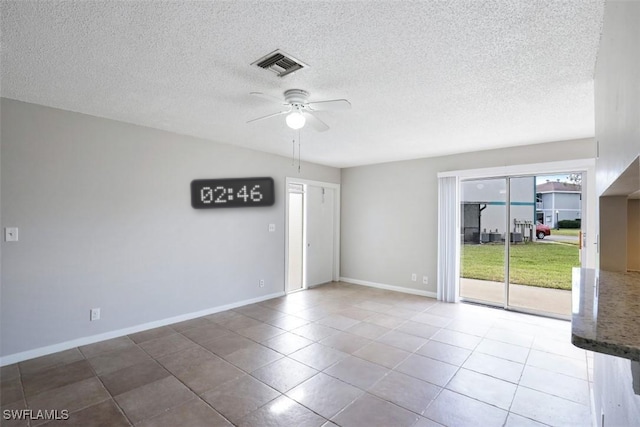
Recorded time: 2:46
